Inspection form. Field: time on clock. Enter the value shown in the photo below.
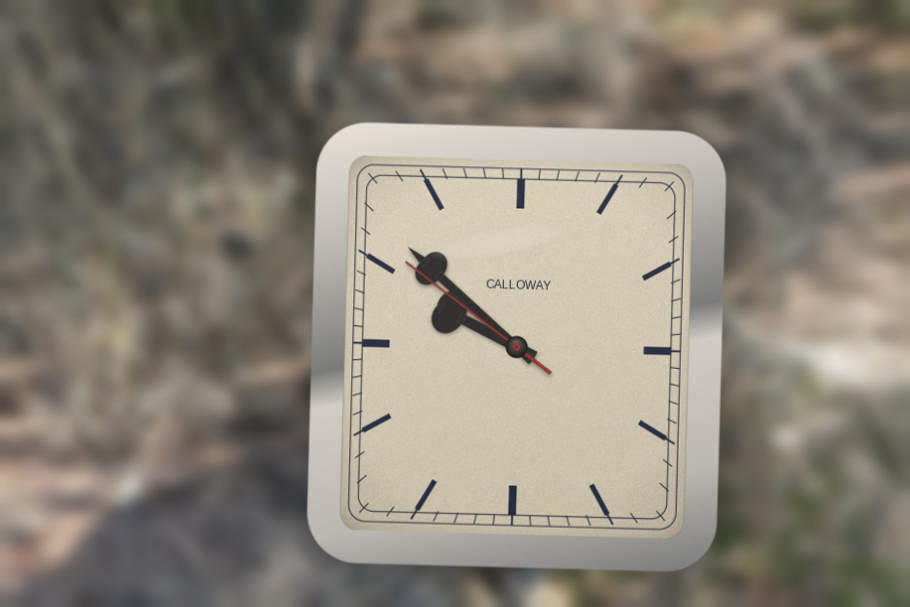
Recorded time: 9:51:51
